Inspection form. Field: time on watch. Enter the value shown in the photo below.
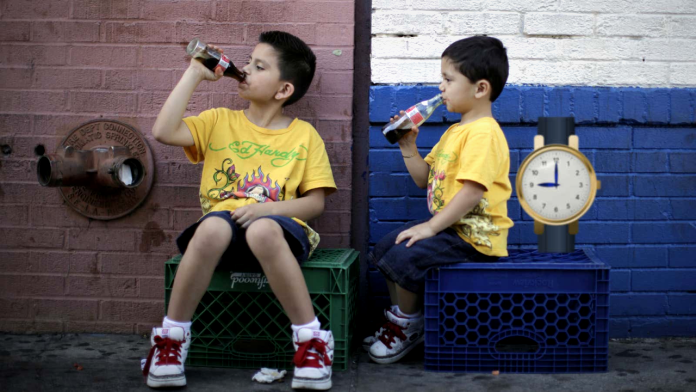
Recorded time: 9:00
